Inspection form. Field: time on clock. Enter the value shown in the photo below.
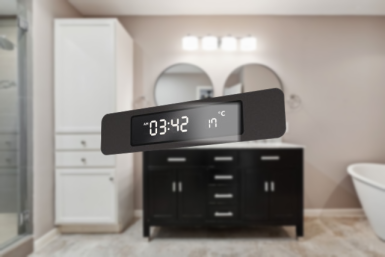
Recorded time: 3:42
